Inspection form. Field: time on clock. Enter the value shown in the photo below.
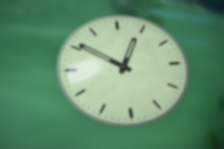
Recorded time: 12:51
